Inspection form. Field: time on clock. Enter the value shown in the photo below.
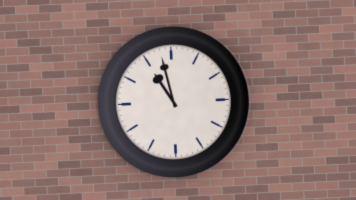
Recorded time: 10:58
